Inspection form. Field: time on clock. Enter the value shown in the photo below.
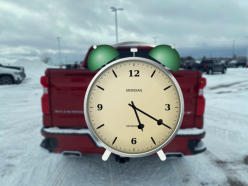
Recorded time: 5:20
